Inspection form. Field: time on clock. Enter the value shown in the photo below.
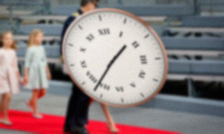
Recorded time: 1:37
